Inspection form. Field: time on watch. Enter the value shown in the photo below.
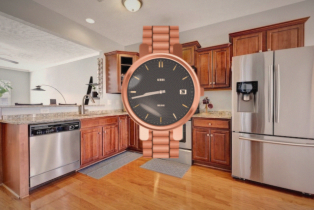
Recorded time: 8:43
